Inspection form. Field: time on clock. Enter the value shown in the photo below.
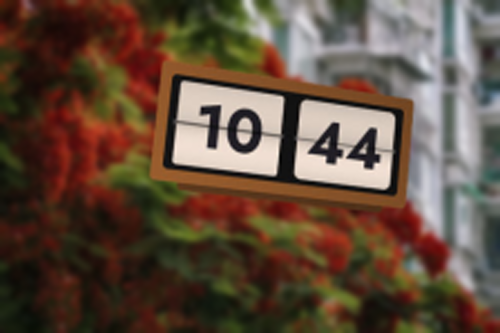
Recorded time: 10:44
